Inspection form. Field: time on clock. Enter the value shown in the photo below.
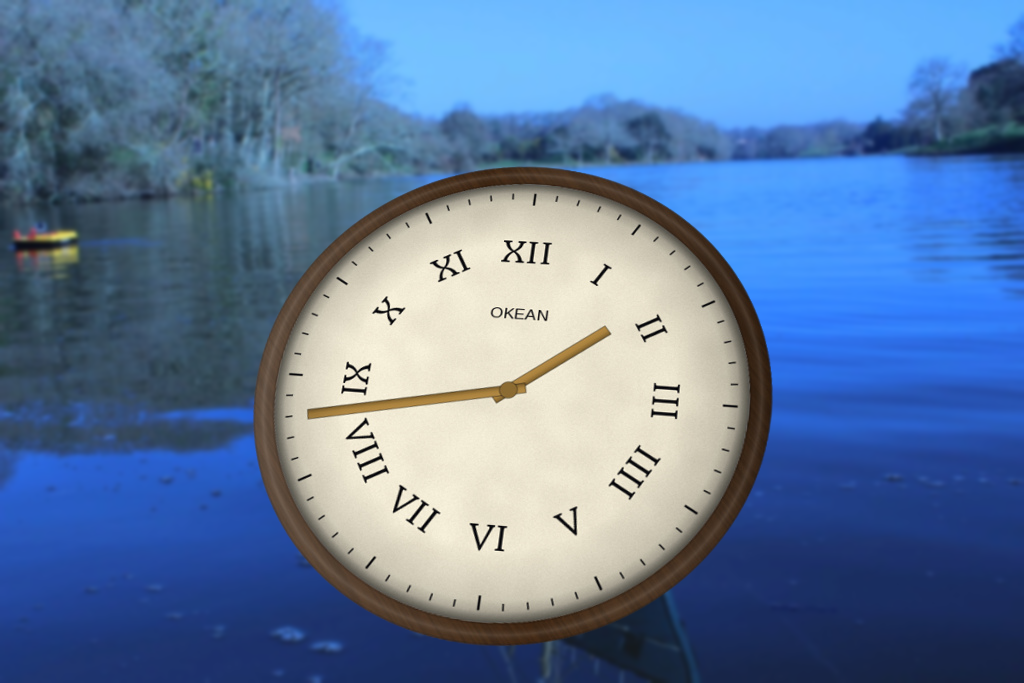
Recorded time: 1:43
